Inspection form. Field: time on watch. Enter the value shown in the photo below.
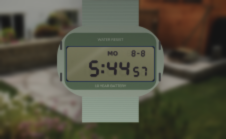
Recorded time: 5:44:57
